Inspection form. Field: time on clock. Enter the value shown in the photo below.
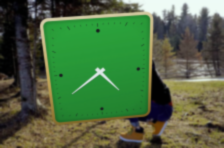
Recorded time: 4:39
